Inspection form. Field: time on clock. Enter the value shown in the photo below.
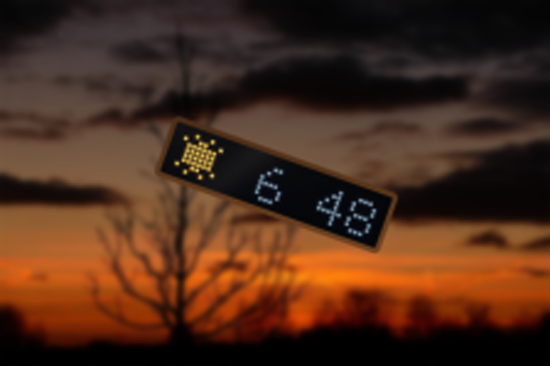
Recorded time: 6:48
